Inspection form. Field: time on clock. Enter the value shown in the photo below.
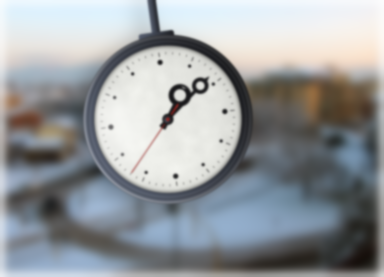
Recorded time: 1:08:37
